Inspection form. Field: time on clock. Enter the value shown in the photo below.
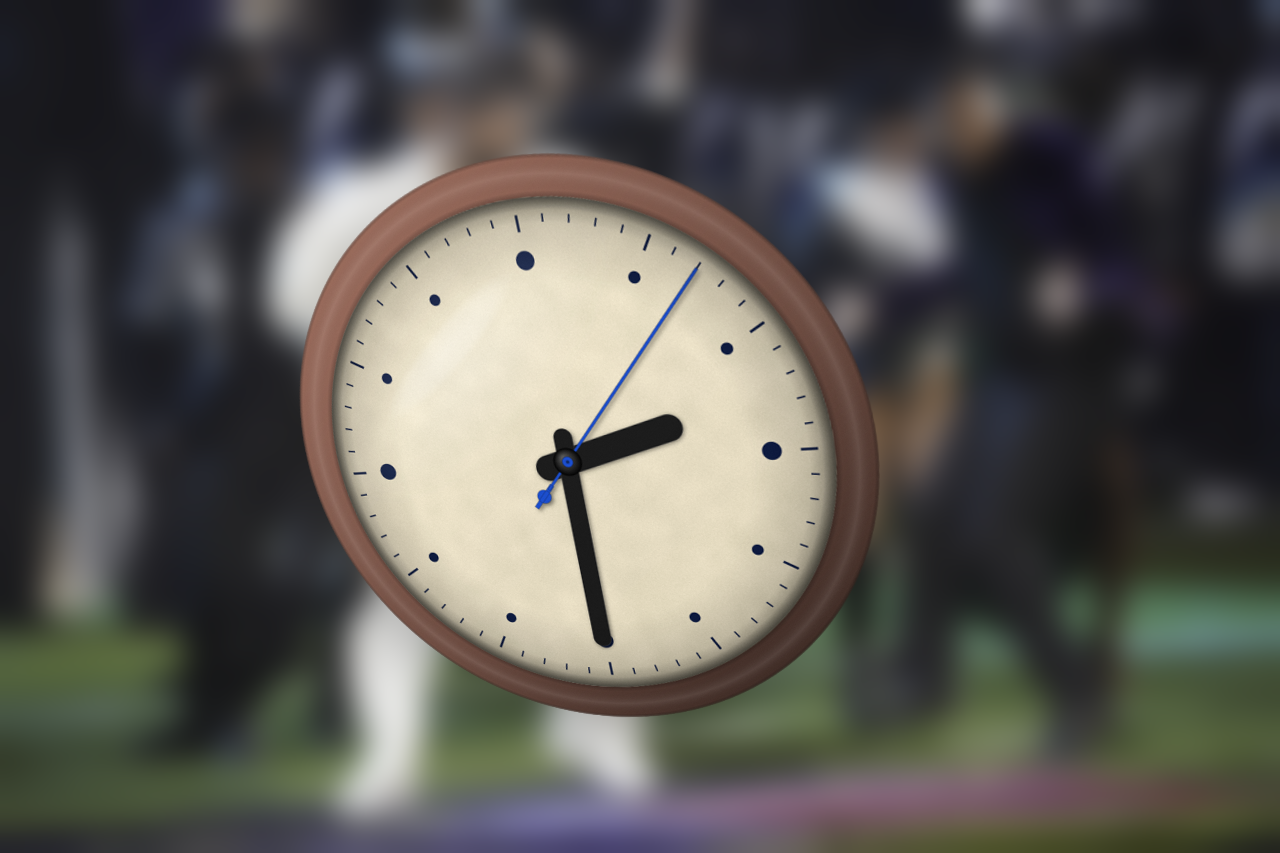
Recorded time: 2:30:07
